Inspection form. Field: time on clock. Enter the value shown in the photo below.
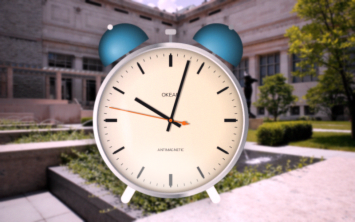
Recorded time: 10:02:47
